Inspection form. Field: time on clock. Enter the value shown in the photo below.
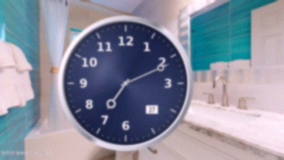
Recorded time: 7:11
